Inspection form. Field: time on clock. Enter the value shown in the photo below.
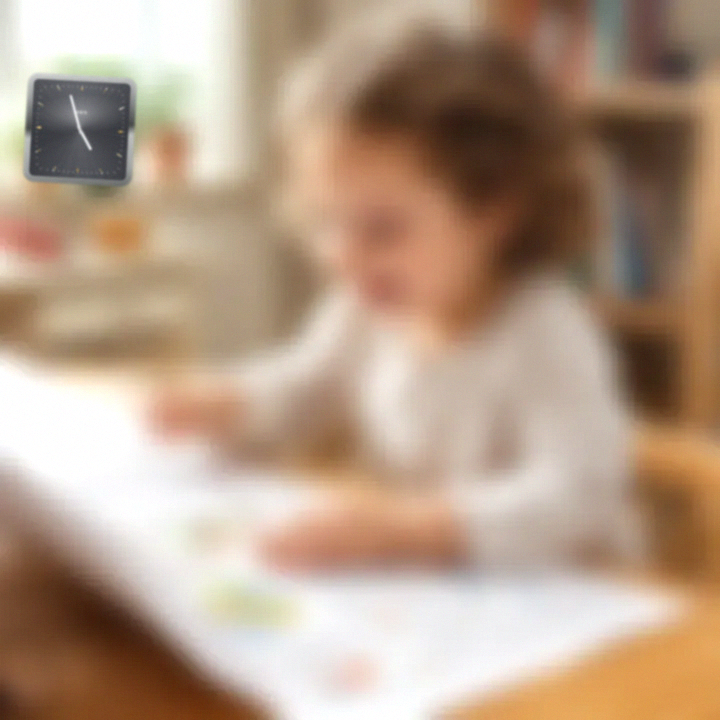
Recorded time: 4:57
